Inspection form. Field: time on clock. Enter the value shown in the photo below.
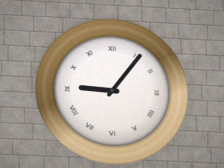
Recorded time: 9:06
